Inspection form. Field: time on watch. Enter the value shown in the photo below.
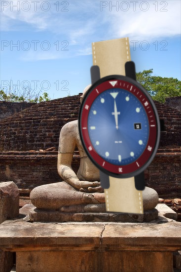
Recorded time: 12:00
